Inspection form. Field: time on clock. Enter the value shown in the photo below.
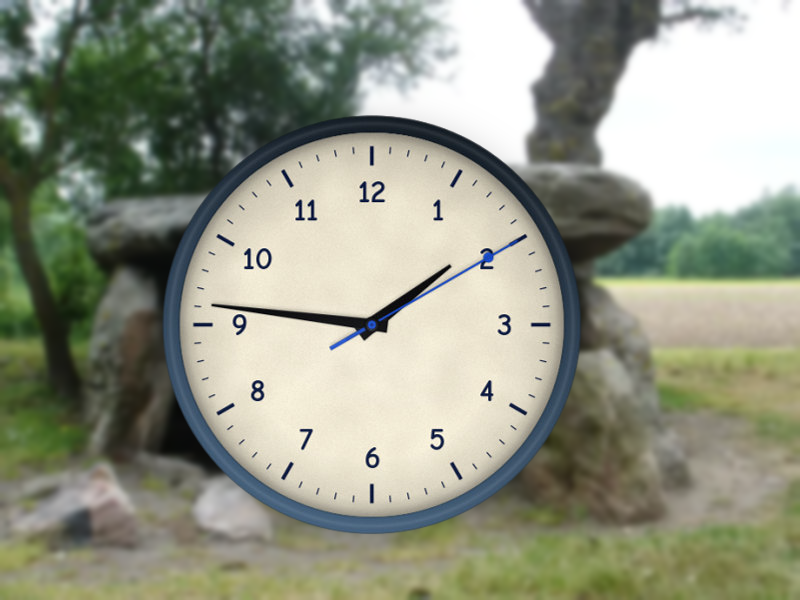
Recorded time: 1:46:10
